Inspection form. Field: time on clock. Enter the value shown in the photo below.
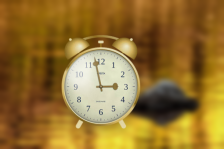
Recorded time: 2:58
